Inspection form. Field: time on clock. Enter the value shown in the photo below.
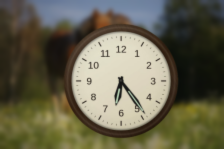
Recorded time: 6:24
